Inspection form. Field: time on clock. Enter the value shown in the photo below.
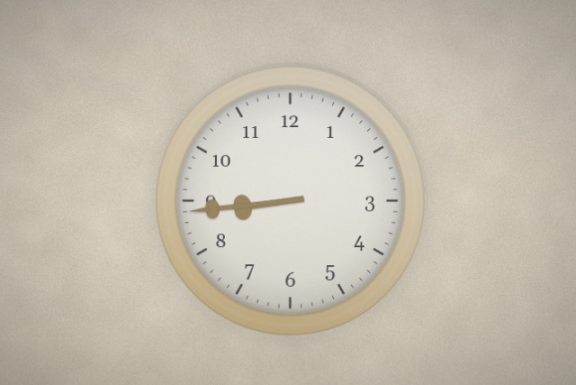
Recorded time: 8:44
